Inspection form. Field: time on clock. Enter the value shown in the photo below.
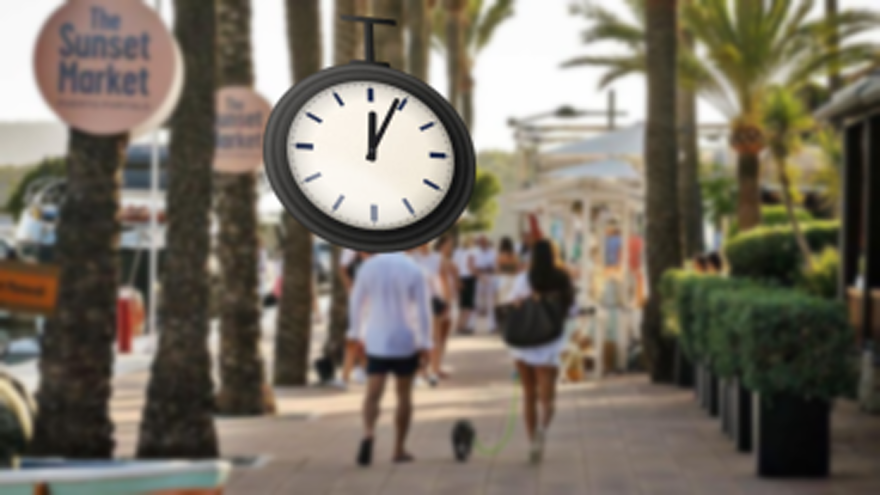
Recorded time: 12:04
